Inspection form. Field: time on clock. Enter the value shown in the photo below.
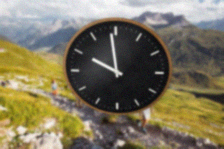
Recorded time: 9:59
